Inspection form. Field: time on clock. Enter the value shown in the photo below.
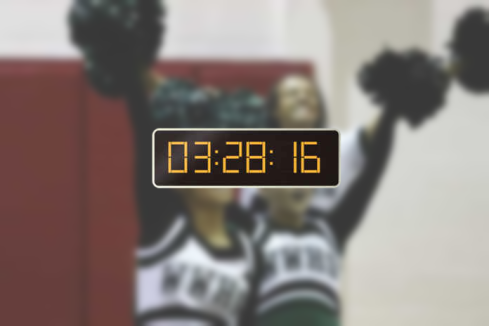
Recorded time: 3:28:16
